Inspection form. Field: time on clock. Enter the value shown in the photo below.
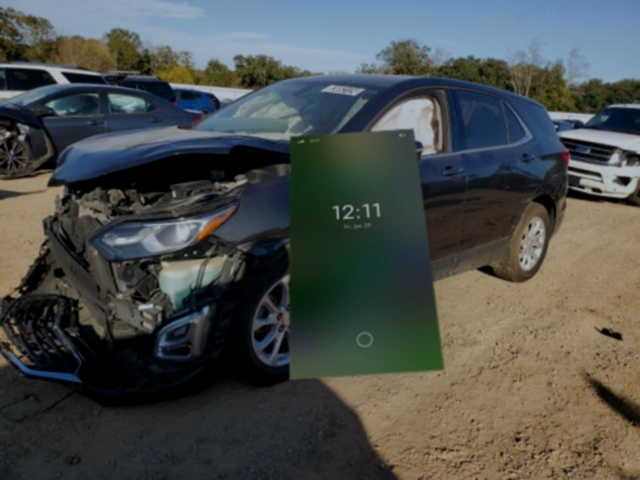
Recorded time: 12:11
